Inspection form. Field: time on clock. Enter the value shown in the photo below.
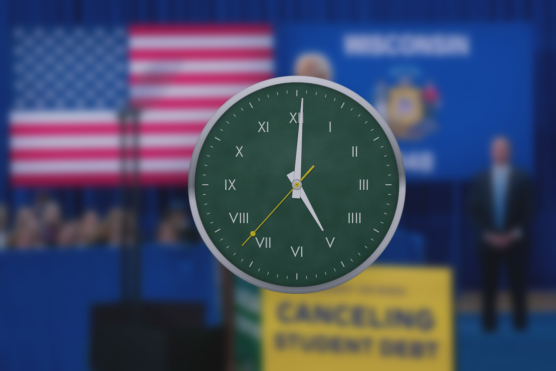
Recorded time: 5:00:37
